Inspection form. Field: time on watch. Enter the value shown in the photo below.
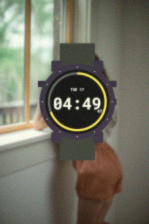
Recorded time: 4:49
